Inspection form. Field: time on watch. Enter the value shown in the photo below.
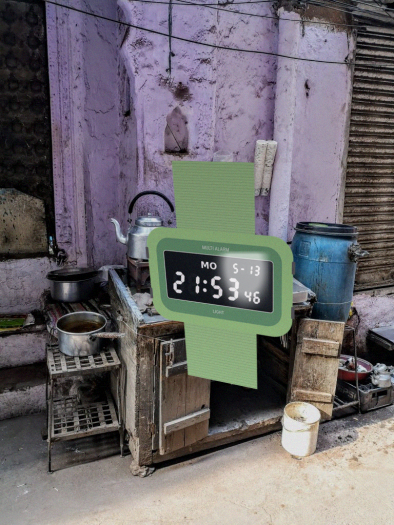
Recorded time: 21:53:46
